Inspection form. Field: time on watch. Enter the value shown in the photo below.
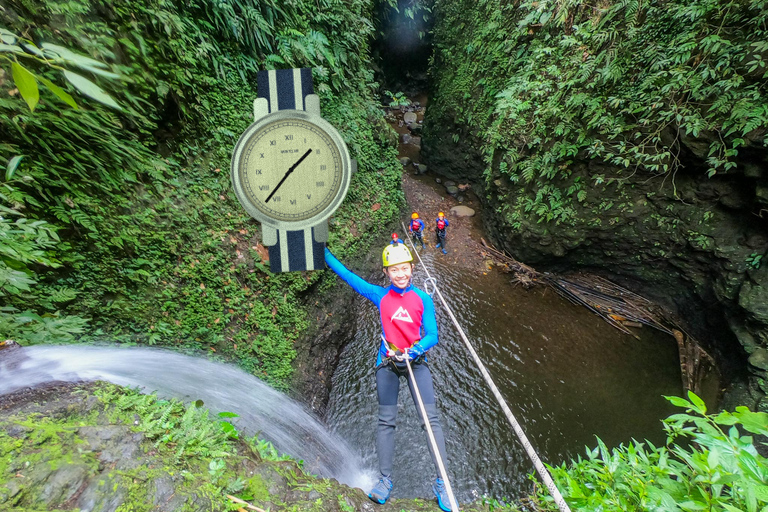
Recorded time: 1:37
